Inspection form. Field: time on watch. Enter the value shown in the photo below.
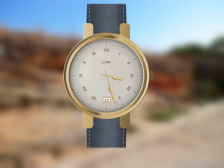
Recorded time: 3:27
